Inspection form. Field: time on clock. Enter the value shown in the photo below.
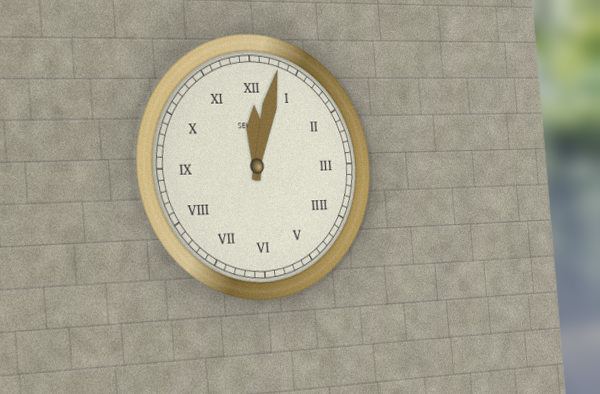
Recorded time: 12:03
